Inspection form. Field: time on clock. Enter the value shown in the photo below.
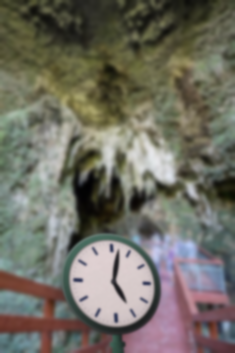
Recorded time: 5:02
